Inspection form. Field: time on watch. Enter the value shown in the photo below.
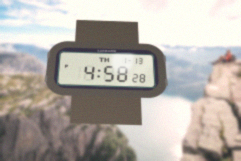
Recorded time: 4:58
